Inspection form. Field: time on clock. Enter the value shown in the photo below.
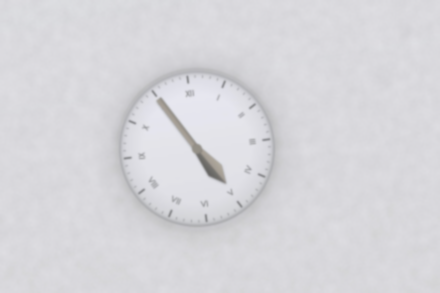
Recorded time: 4:55
